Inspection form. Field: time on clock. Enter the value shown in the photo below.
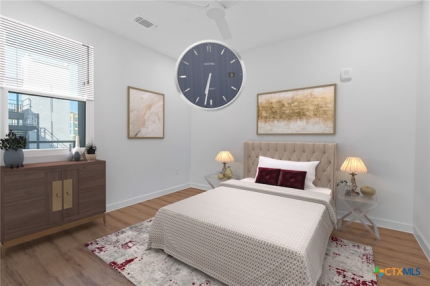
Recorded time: 6:32
